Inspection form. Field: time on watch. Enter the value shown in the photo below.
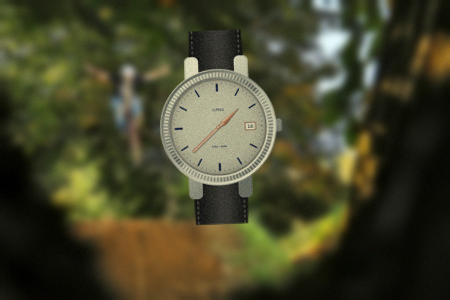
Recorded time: 1:38
